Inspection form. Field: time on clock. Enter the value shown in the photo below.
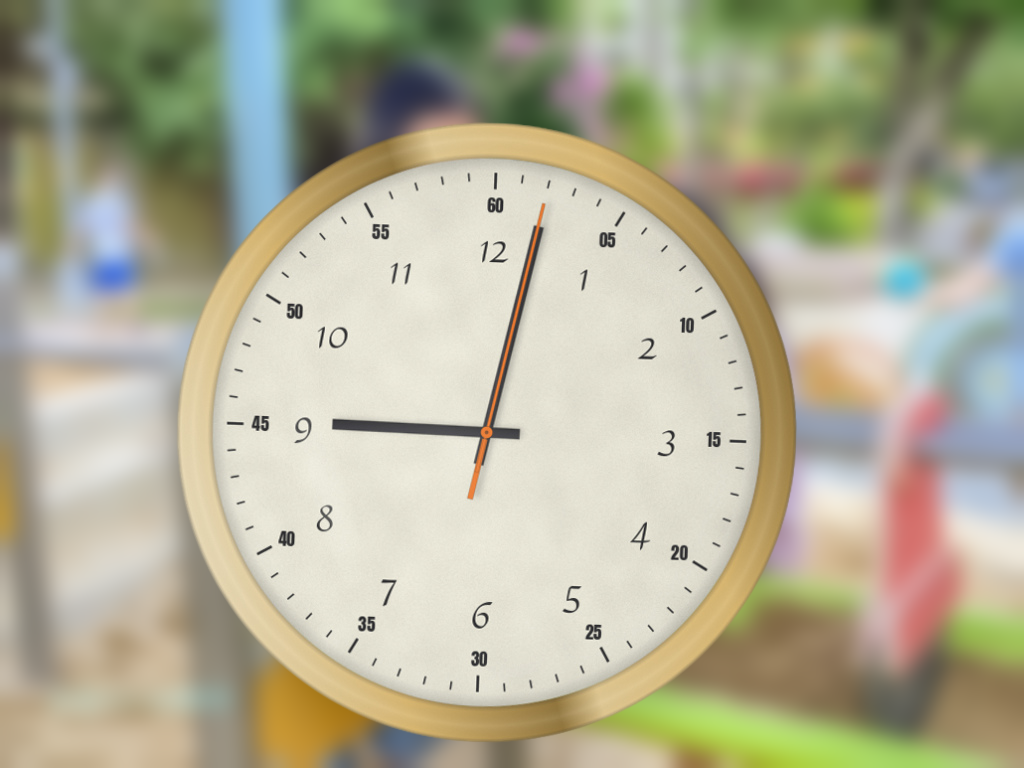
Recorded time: 9:02:02
